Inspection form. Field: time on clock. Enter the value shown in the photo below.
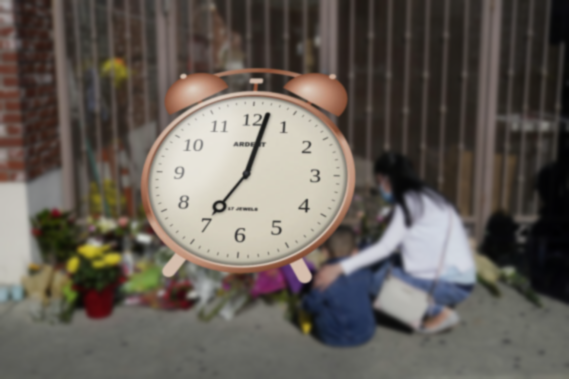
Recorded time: 7:02
